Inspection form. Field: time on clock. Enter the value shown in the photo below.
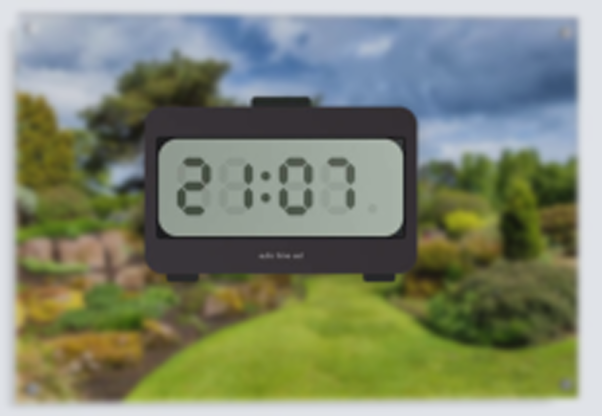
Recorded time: 21:07
